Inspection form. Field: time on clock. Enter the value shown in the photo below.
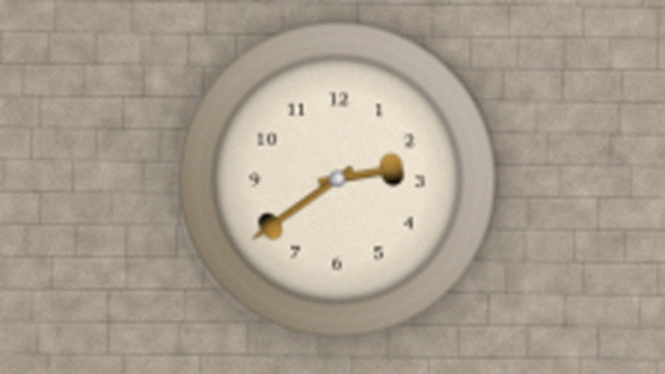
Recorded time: 2:39
